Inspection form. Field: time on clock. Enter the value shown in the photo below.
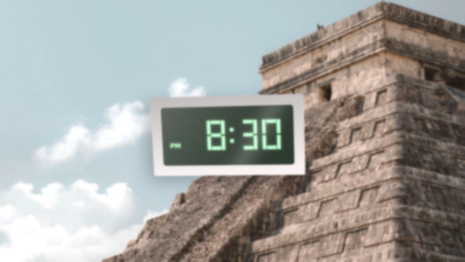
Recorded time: 8:30
